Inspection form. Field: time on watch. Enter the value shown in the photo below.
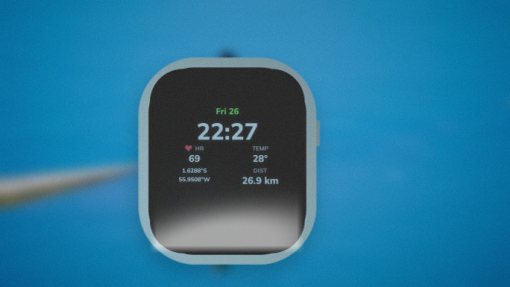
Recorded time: 22:27
